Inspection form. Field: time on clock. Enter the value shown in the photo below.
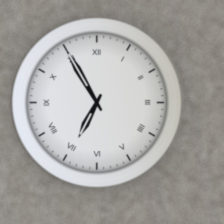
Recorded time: 6:55
